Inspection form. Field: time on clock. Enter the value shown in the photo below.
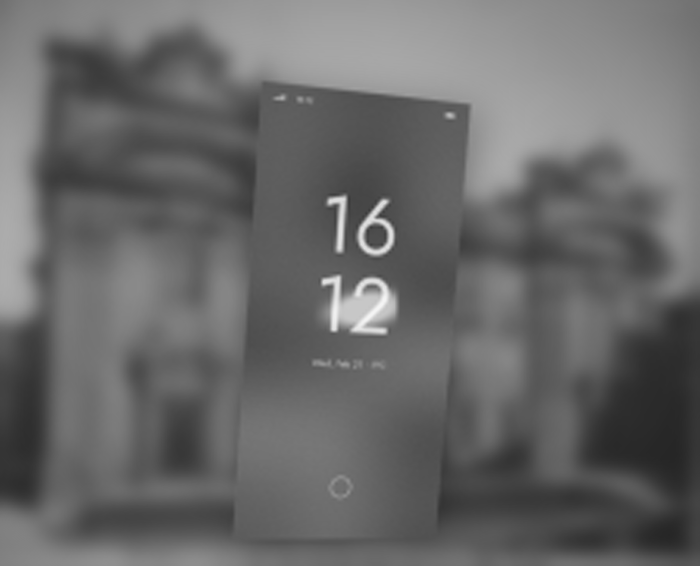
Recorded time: 16:12
